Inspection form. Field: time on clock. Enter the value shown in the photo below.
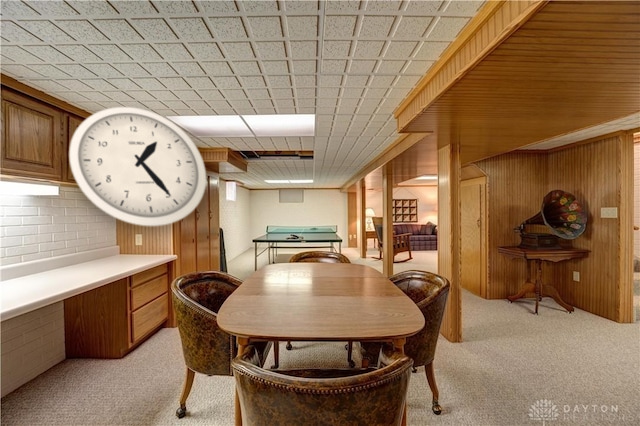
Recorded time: 1:25
